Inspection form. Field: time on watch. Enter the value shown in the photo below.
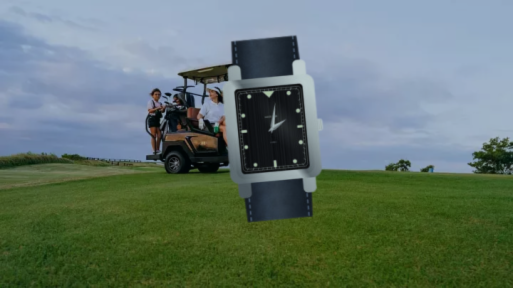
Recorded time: 2:02
